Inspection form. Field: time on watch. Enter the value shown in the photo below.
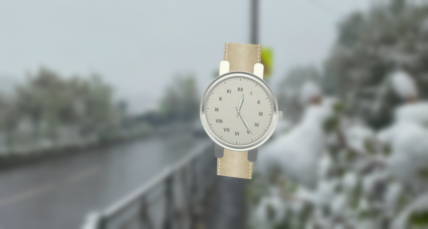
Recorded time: 12:24
